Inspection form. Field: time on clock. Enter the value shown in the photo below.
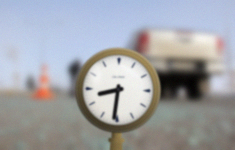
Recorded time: 8:31
